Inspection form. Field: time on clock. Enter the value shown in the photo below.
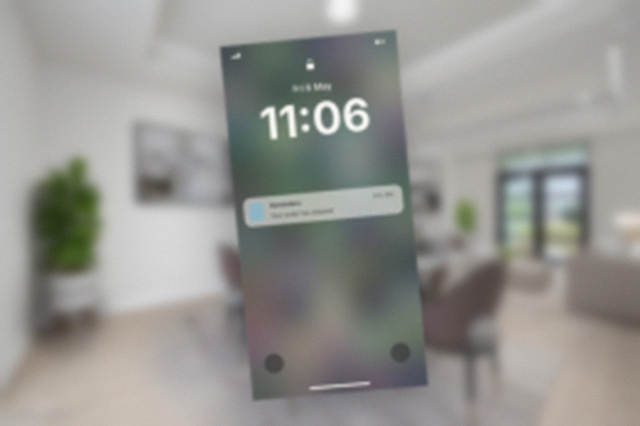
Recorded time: 11:06
